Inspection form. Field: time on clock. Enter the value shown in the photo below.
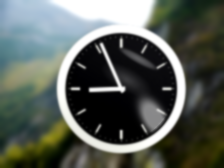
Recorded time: 8:56
